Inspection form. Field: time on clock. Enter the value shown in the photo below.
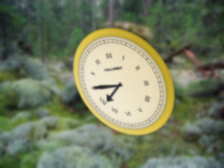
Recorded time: 7:45
